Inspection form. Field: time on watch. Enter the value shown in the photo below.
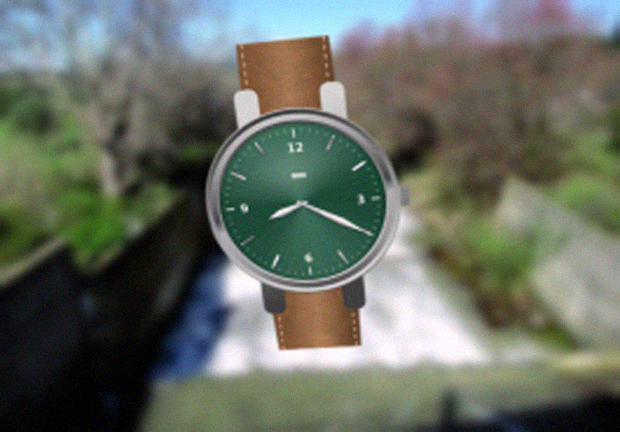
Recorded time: 8:20
